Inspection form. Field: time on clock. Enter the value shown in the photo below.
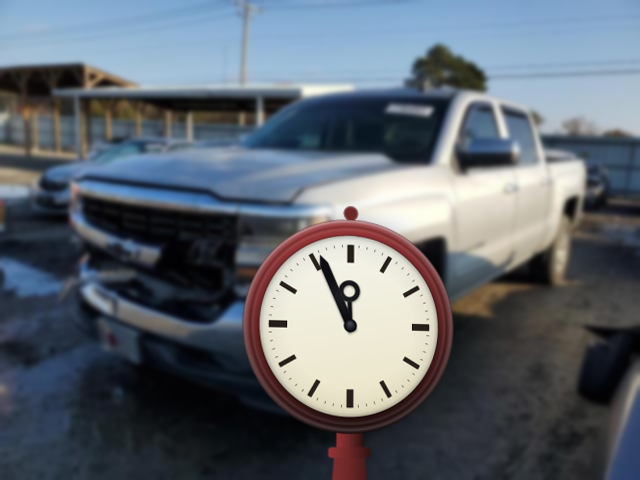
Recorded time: 11:56
